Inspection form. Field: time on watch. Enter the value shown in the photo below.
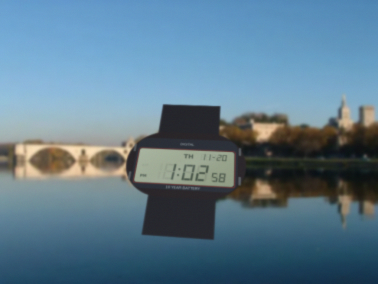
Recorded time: 1:02
